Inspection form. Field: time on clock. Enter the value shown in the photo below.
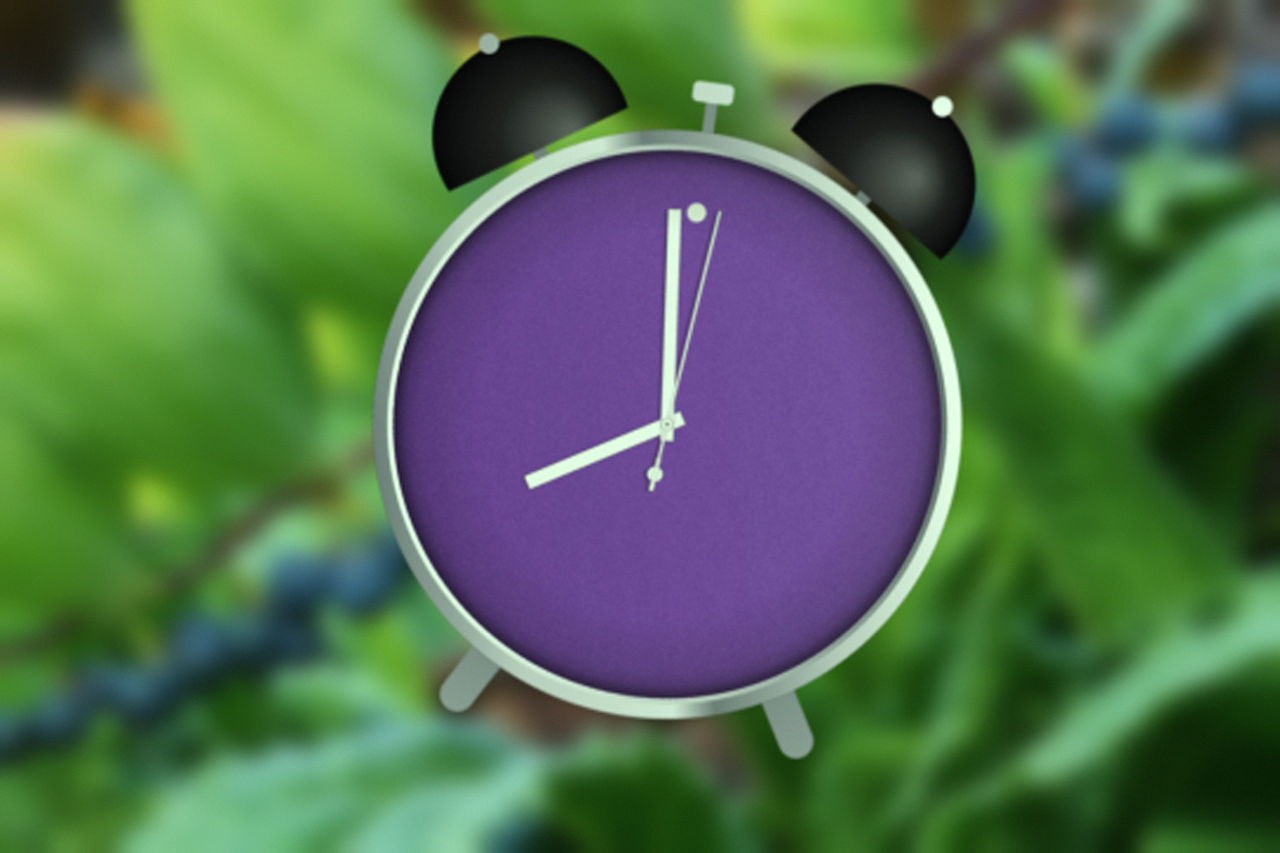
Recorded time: 7:59:01
